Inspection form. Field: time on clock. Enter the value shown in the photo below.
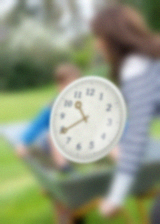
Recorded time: 10:39
